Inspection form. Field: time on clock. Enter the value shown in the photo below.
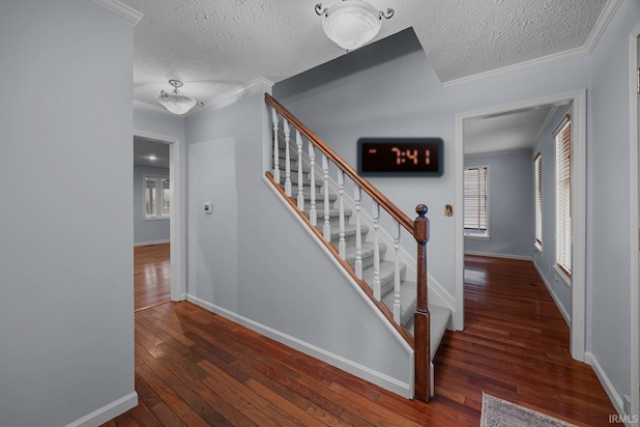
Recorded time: 7:41
